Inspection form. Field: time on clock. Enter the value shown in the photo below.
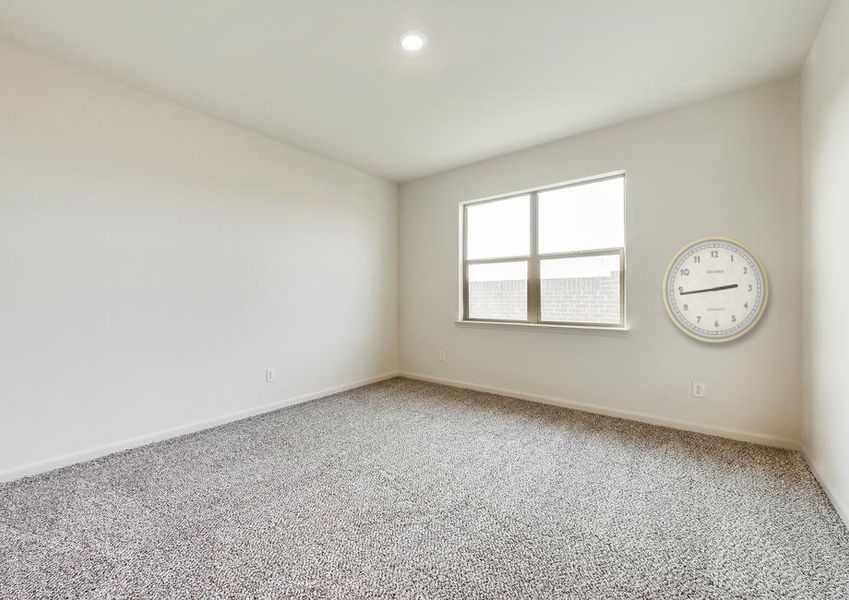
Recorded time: 2:44
